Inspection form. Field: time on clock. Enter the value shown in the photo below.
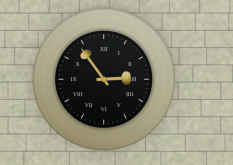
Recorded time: 2:54
